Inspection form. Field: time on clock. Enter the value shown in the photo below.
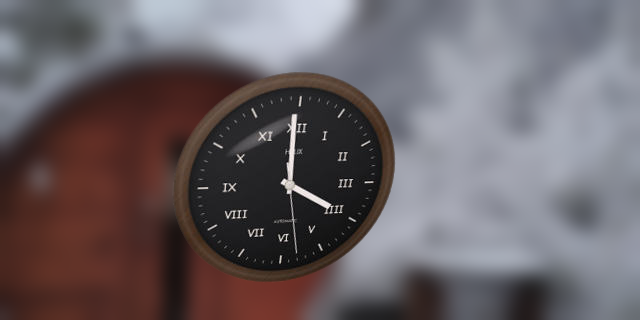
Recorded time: 3:59:28
